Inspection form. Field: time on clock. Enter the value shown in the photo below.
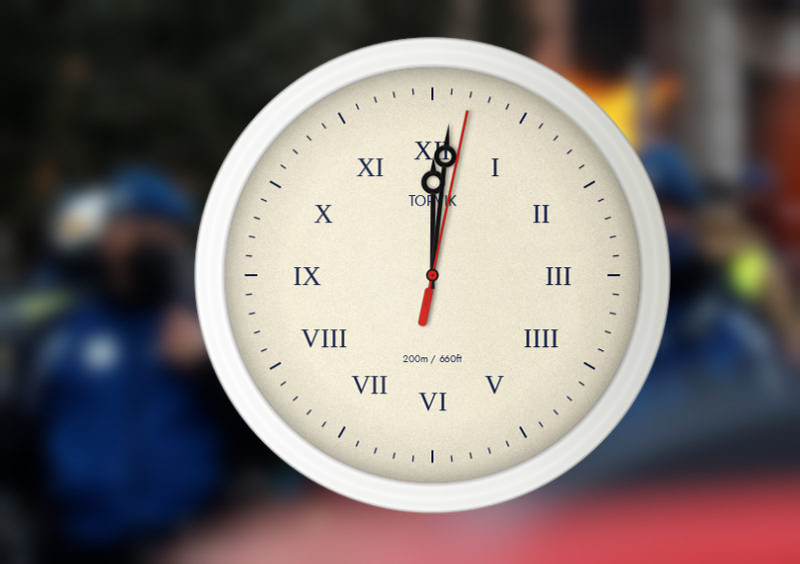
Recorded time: 12:01:02
